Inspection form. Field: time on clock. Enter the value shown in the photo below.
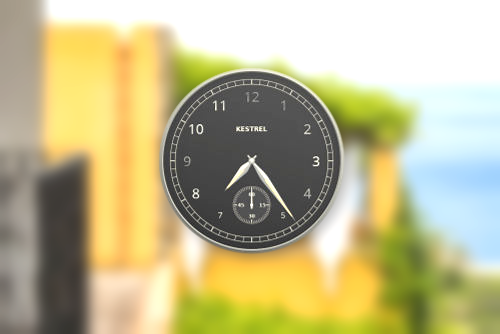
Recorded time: 7:24
